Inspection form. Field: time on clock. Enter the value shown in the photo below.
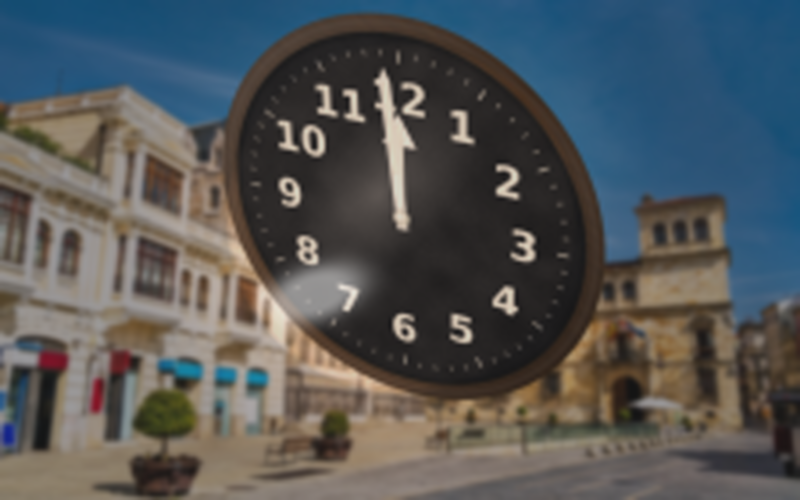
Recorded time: 11:59
